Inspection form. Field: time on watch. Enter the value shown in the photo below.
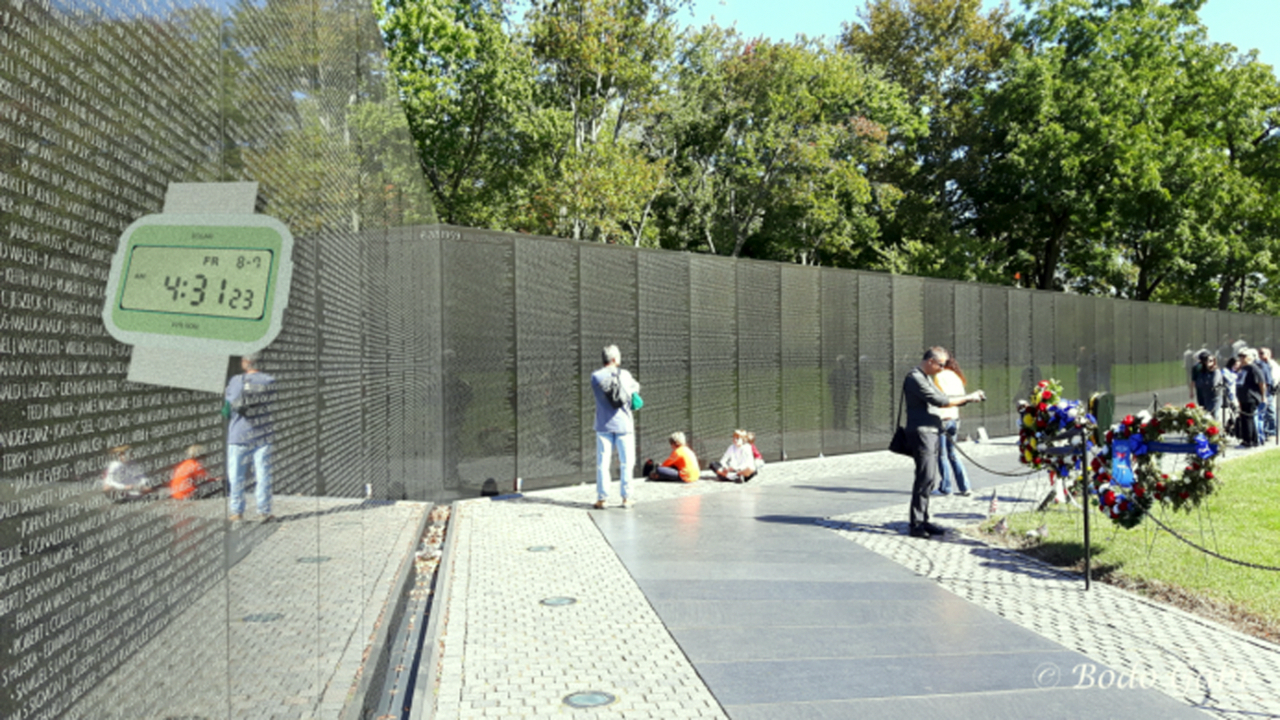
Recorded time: 4:31:23
